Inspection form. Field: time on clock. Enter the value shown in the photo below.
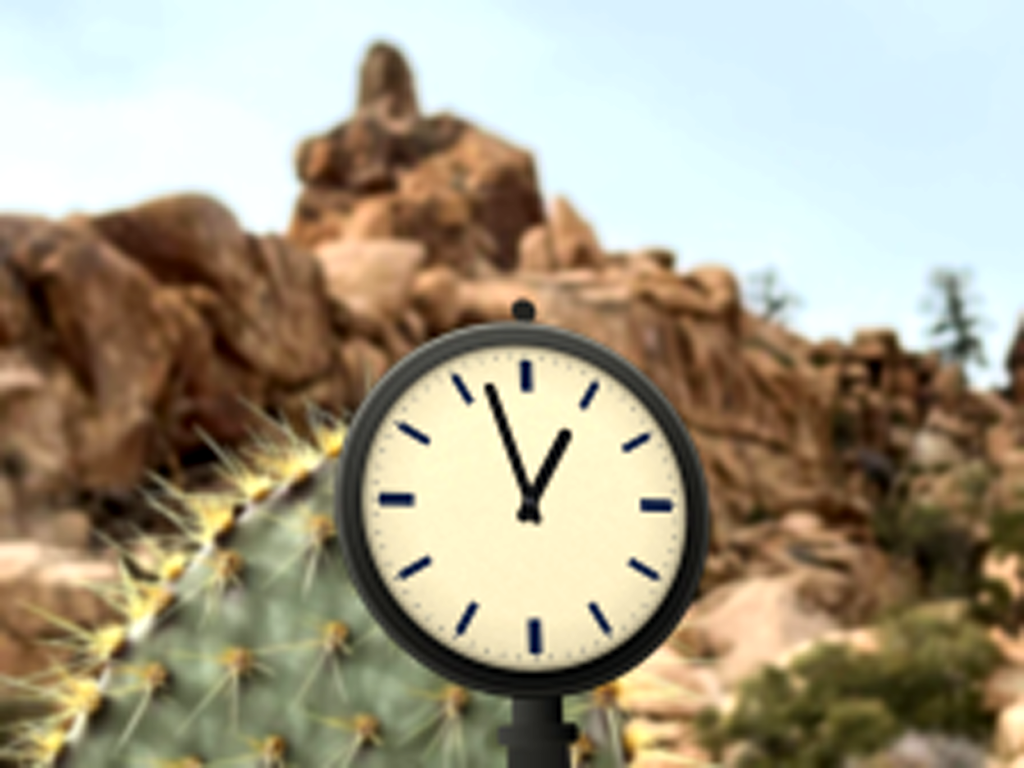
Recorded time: 12:57
